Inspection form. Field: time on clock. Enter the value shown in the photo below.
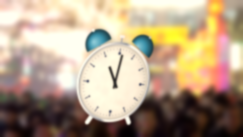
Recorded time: 11:01
